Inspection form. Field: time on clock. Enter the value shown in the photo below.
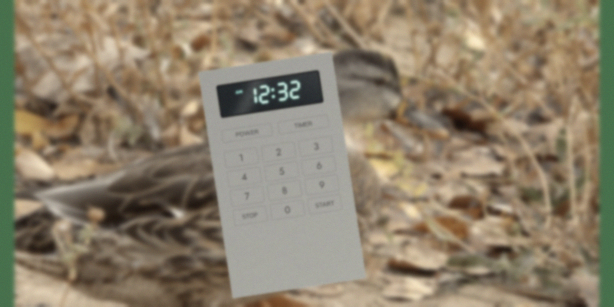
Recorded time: 12:32
